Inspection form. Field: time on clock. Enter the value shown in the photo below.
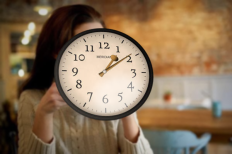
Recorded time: 1:09
